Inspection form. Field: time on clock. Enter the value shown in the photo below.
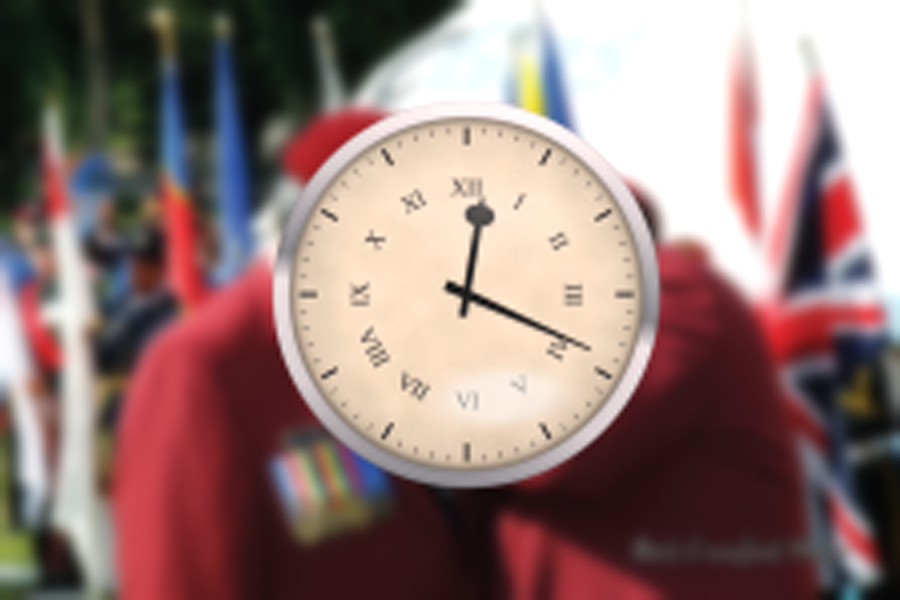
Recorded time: 12:19
